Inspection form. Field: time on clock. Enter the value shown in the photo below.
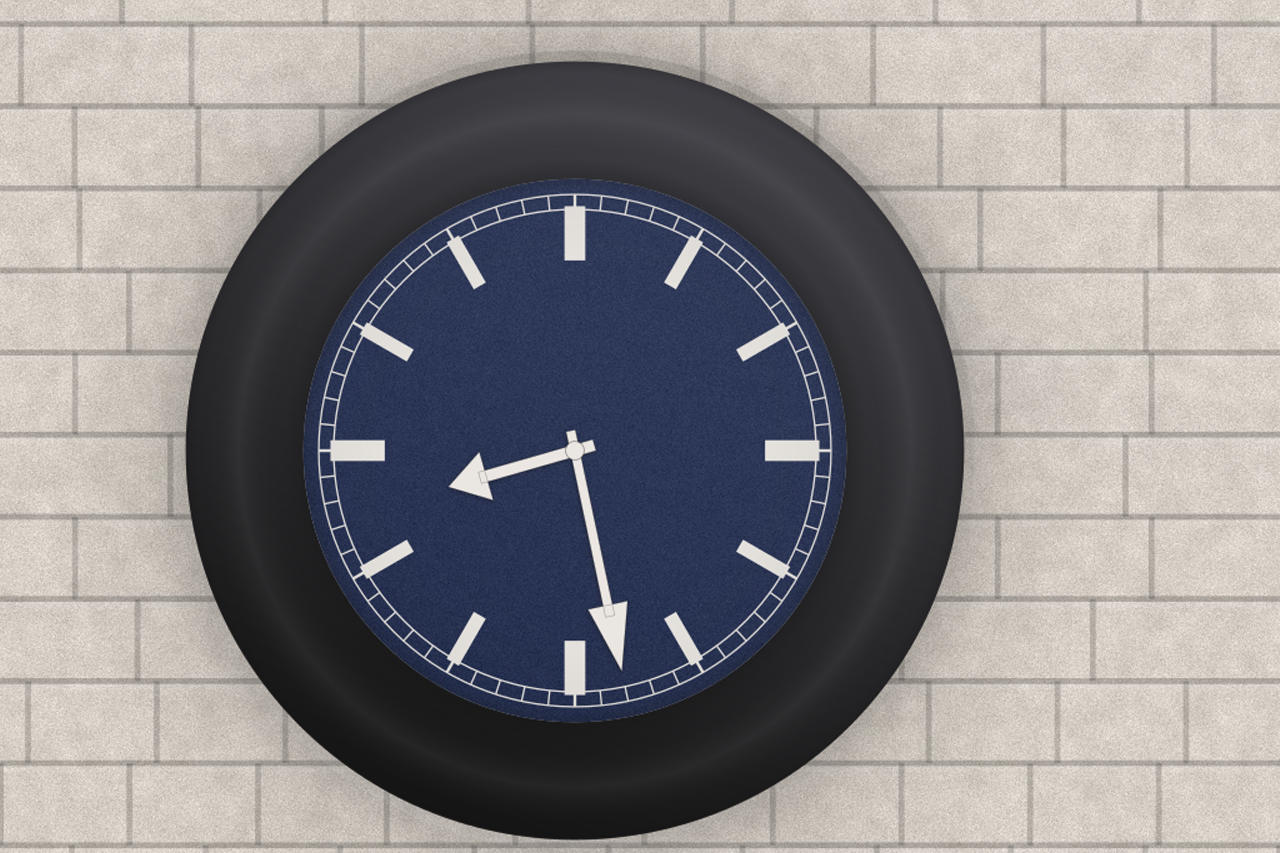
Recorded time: 8:28
